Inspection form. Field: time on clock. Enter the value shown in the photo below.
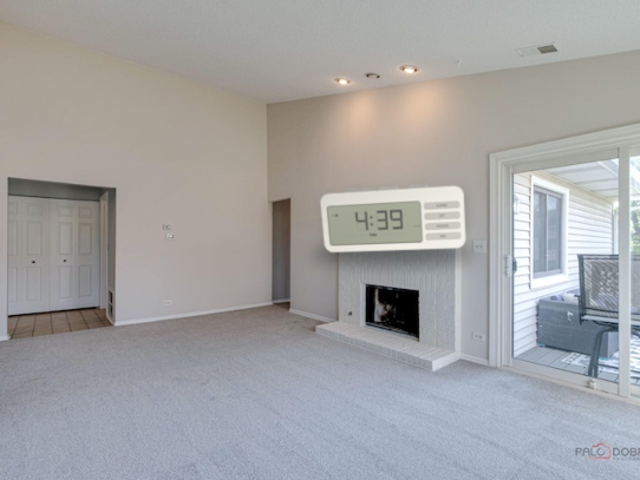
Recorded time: 4:39
